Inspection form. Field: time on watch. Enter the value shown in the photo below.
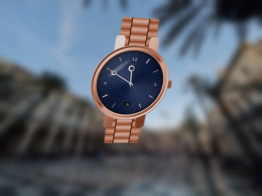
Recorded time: 11:50
